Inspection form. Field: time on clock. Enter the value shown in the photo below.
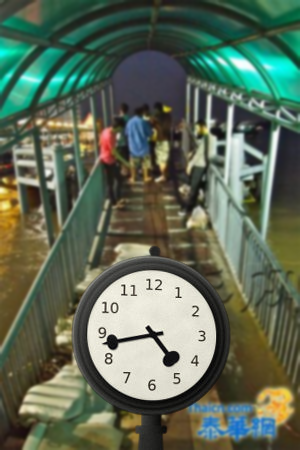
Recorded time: 4:43
